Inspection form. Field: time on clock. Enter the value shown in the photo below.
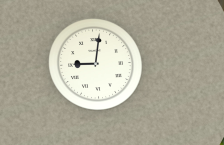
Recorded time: 9:02
